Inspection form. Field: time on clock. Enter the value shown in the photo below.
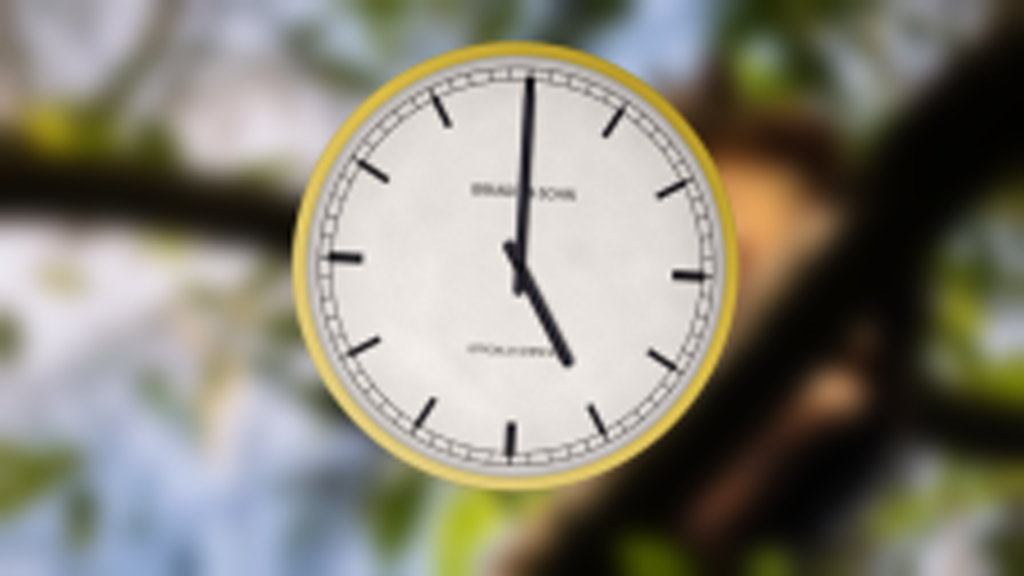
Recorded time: 5:00
